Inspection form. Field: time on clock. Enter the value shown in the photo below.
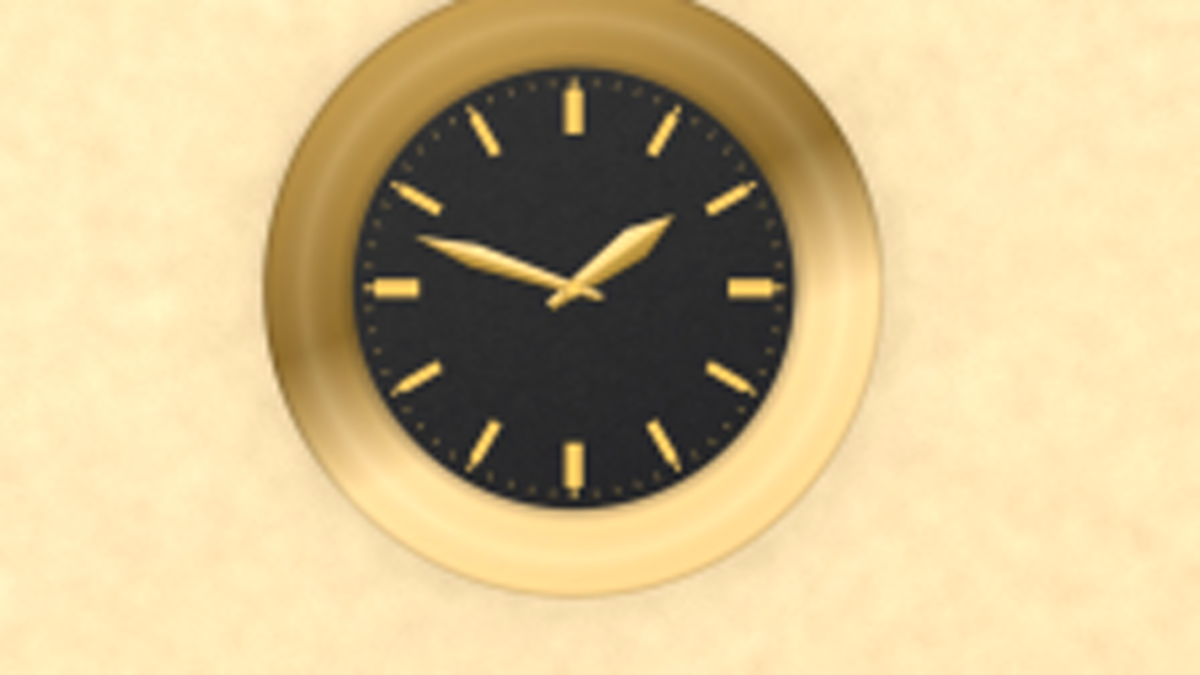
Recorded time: 1:48
